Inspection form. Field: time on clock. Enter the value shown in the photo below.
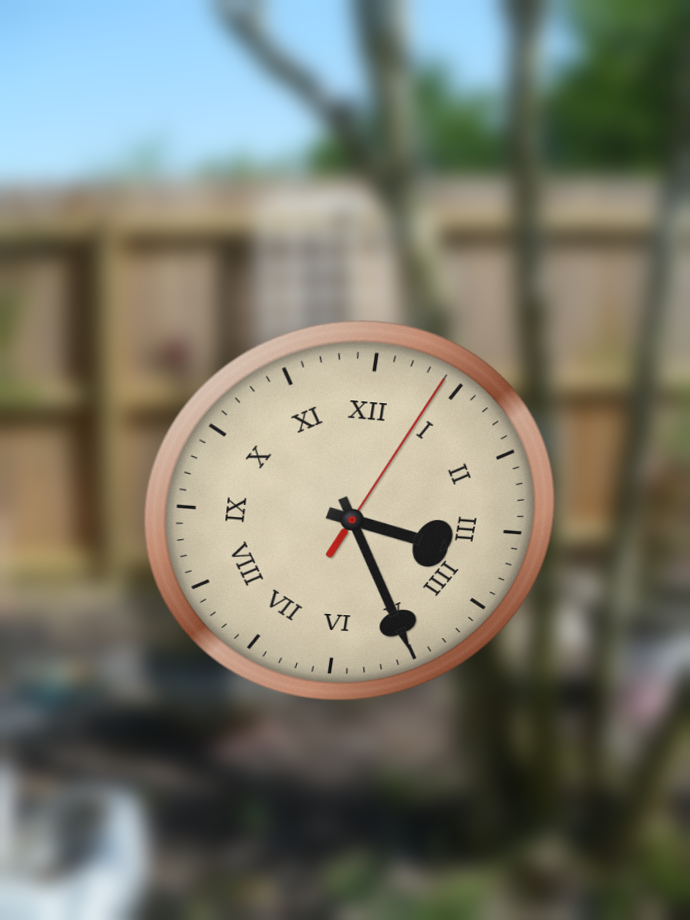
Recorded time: 3:25:04
